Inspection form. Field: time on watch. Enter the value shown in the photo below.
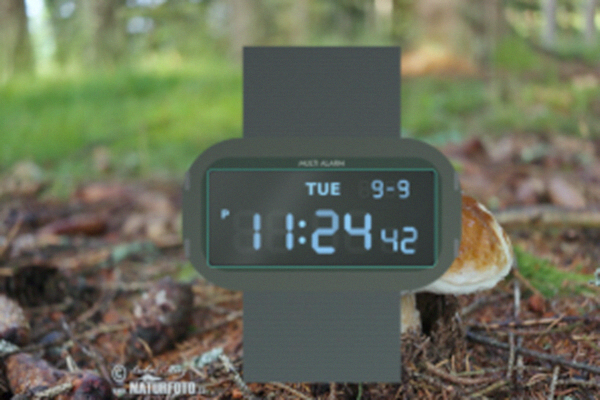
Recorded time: 11:24:42
